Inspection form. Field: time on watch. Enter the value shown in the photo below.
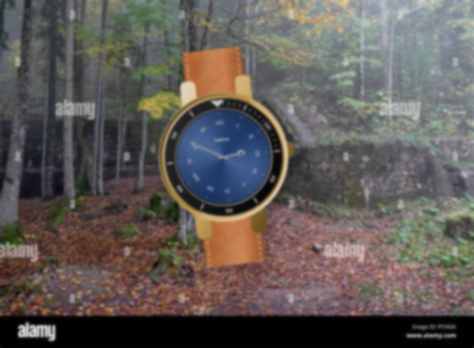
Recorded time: 2:50
